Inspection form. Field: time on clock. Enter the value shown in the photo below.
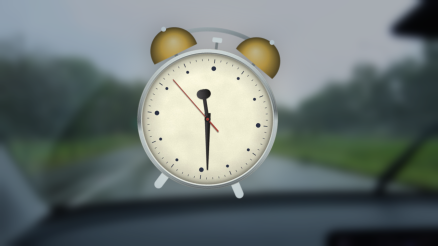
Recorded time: 11:28:52
